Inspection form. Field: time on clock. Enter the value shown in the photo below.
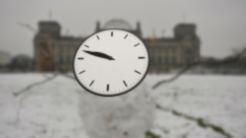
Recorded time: 9:48
